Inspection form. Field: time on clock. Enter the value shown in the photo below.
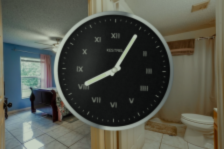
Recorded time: 8:05
